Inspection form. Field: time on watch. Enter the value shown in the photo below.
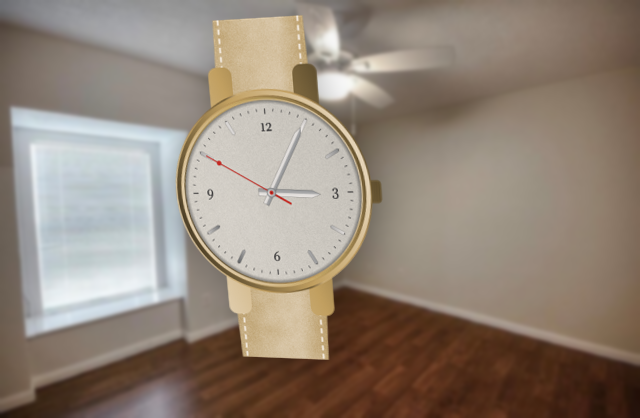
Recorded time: 3:04:50
